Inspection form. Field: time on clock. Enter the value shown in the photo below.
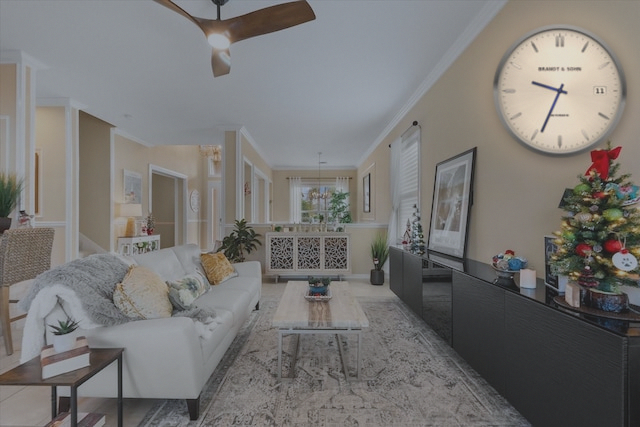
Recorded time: 9:34
